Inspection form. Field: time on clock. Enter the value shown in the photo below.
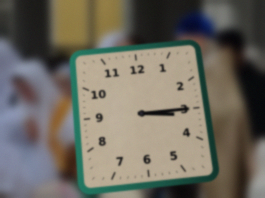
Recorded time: 3:15
